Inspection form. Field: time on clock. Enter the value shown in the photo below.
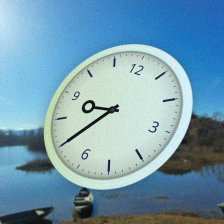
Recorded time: 8:35
